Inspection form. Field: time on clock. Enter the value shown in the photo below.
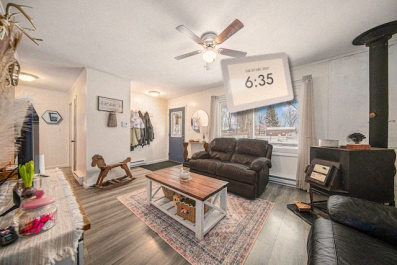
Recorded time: 6:35
